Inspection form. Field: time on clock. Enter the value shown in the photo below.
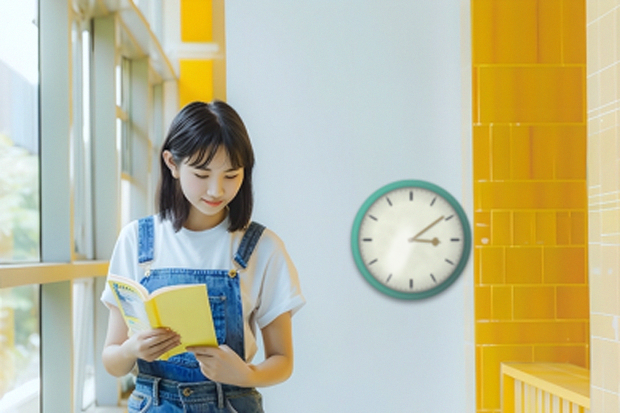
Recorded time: 3:09
